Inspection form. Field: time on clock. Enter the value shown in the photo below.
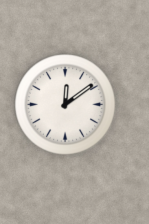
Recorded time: 12:09
